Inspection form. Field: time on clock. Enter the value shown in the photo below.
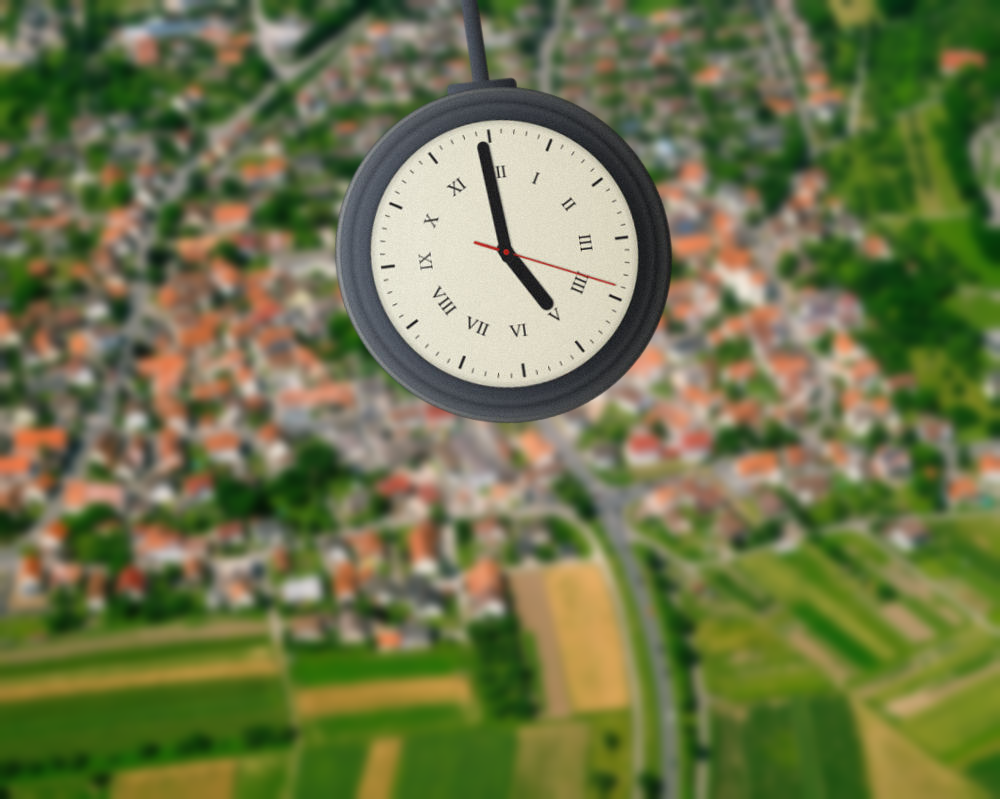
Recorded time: 4:59:19
